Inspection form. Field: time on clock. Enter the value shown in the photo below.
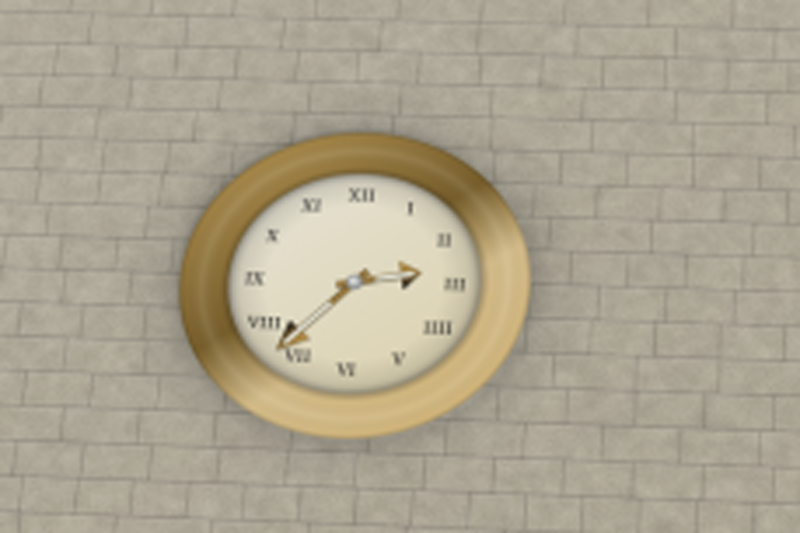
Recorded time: 2:37
